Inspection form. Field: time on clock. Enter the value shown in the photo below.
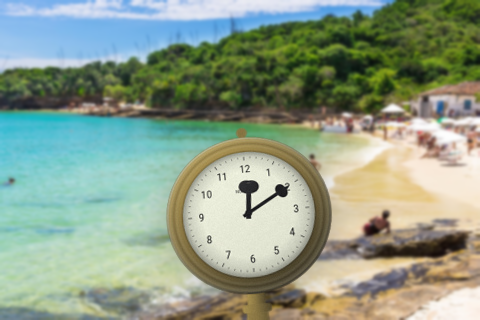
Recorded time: 12:10
